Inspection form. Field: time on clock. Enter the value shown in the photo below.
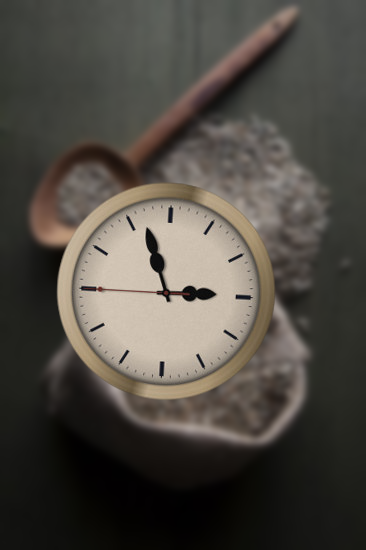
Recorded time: 2:56:45
